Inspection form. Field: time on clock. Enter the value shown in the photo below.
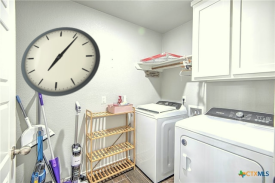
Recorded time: 7:06
